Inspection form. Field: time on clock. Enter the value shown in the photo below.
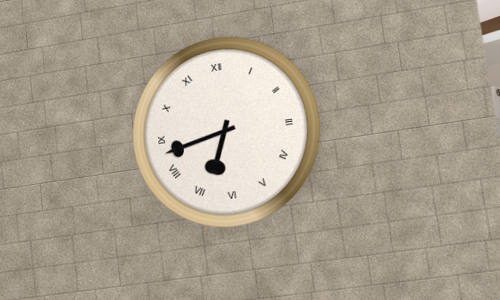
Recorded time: 6:43
